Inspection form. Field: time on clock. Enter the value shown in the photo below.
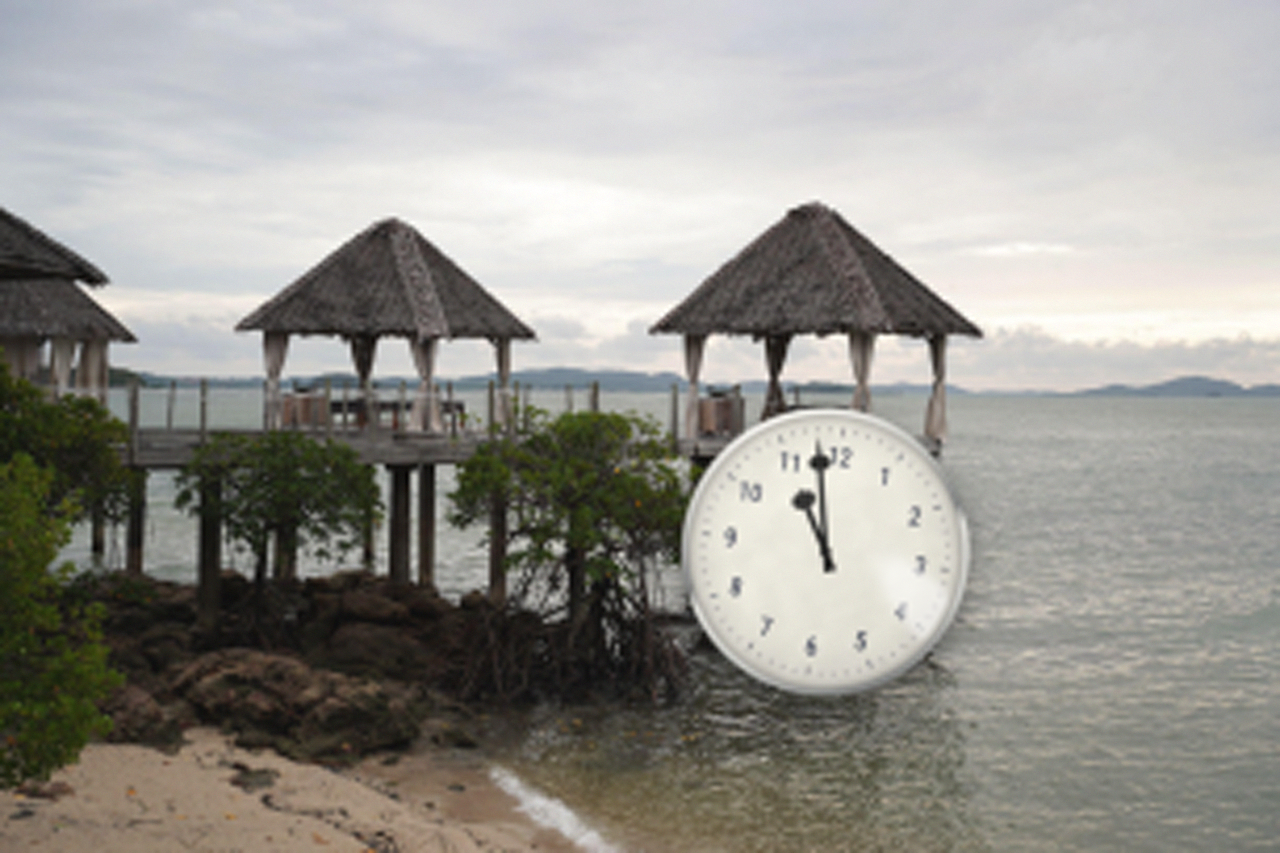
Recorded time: 10:58
